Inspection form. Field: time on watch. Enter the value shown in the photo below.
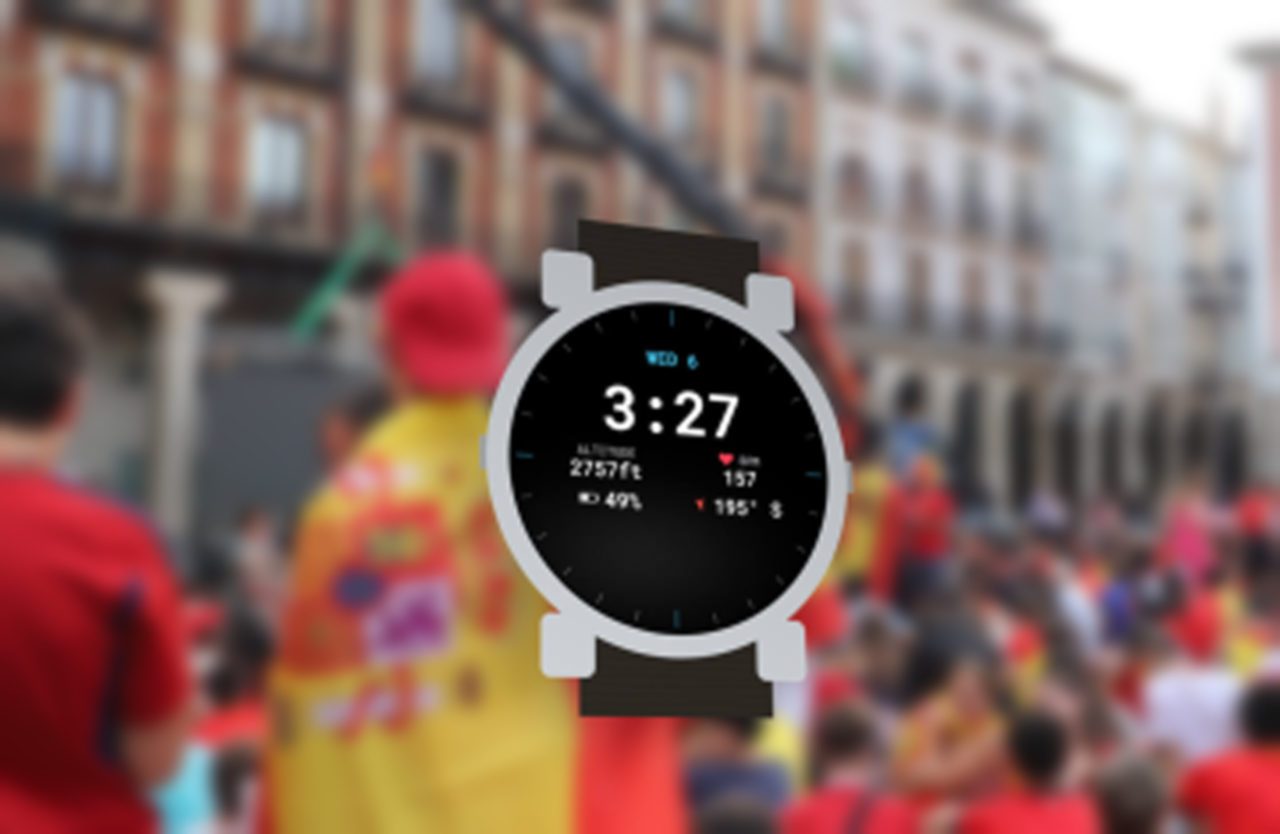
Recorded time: 3:27
